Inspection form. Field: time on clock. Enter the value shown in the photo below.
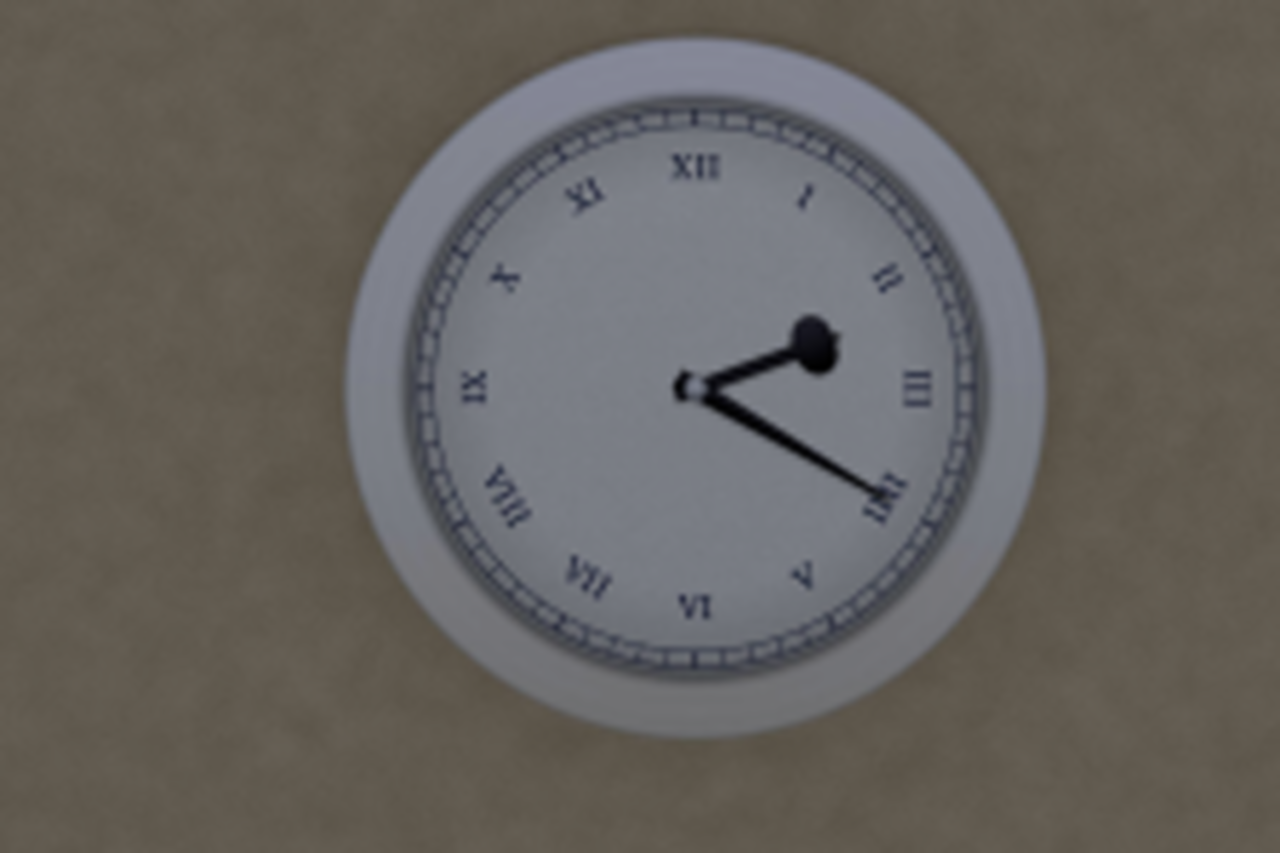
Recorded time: 2:20
